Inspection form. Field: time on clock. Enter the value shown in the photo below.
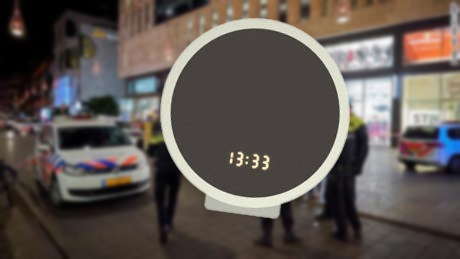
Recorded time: 13:33
